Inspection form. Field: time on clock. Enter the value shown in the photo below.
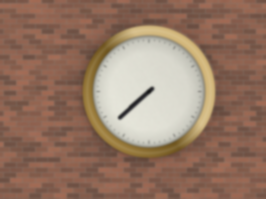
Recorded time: 7:38
